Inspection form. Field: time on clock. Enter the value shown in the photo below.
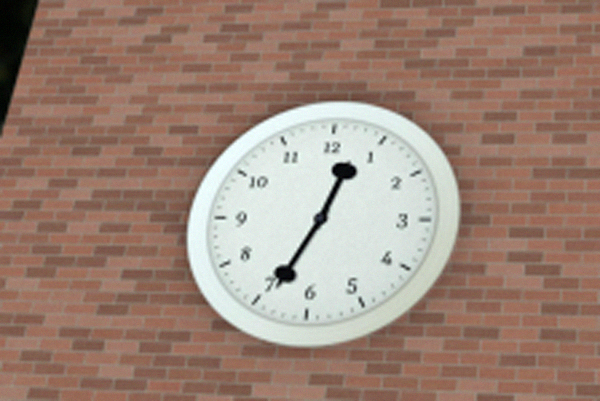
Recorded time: 12:34
